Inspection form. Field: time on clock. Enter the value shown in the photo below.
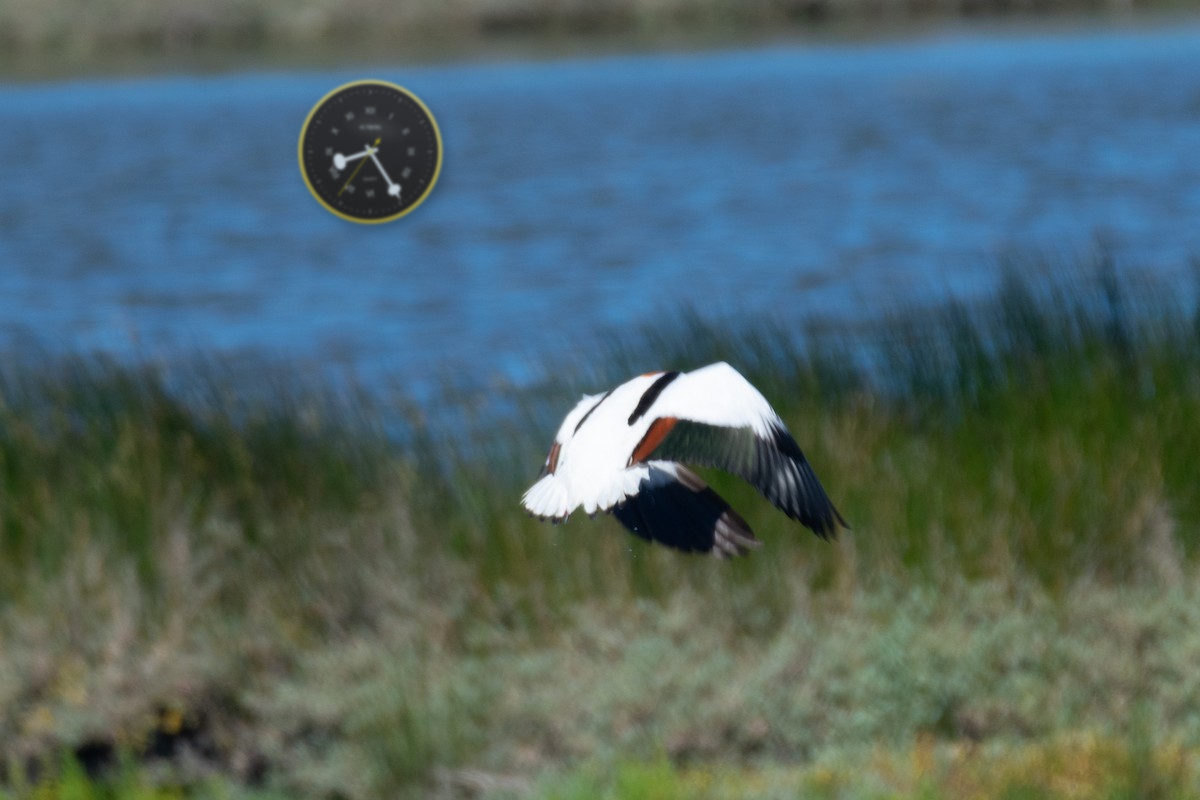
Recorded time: 8:24:36
